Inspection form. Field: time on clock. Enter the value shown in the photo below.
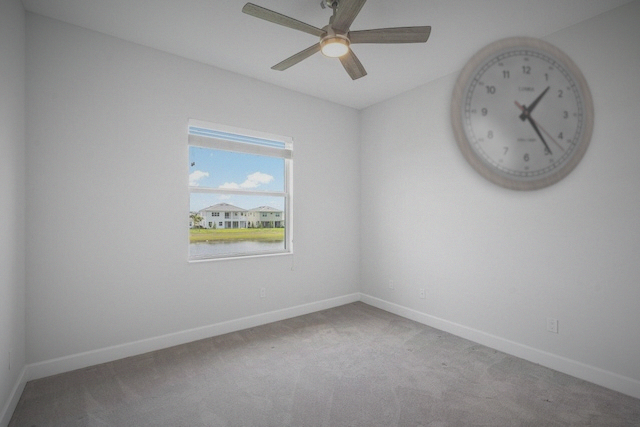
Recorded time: 1:24:22
